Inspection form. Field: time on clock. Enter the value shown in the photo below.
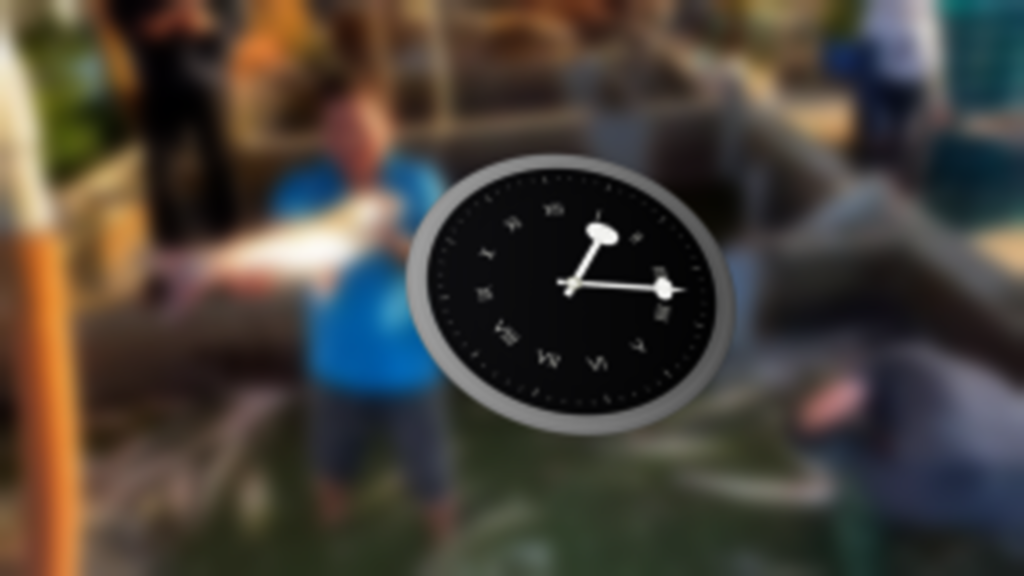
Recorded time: 1:17
